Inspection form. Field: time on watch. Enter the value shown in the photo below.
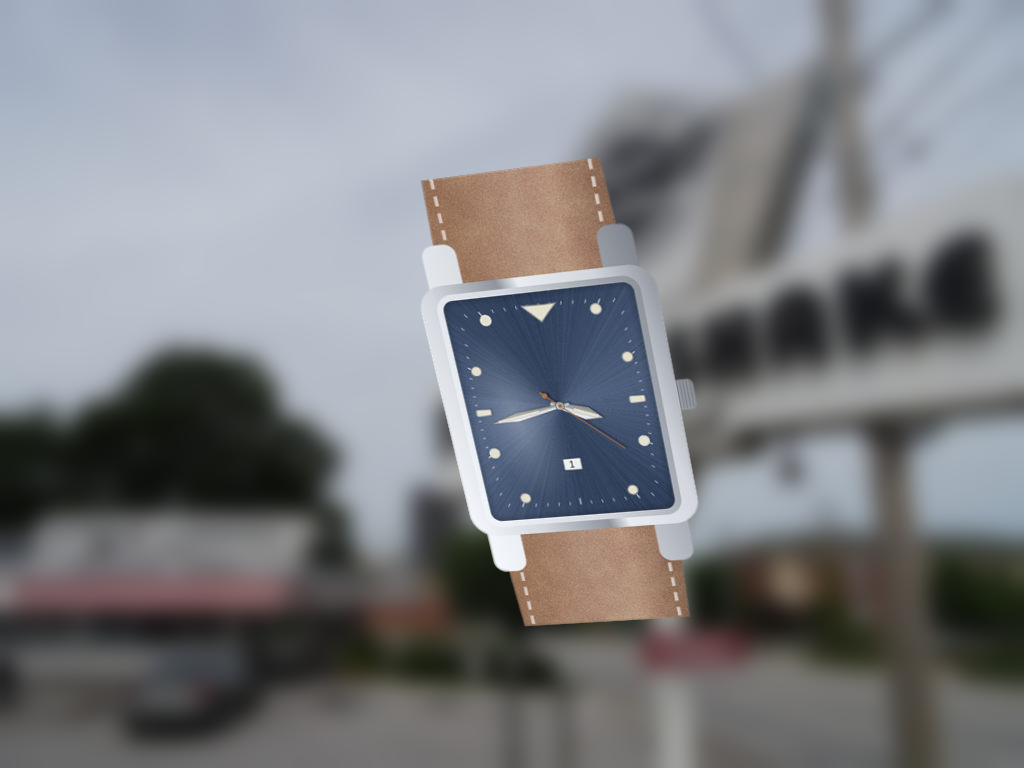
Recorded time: 3:43:22
